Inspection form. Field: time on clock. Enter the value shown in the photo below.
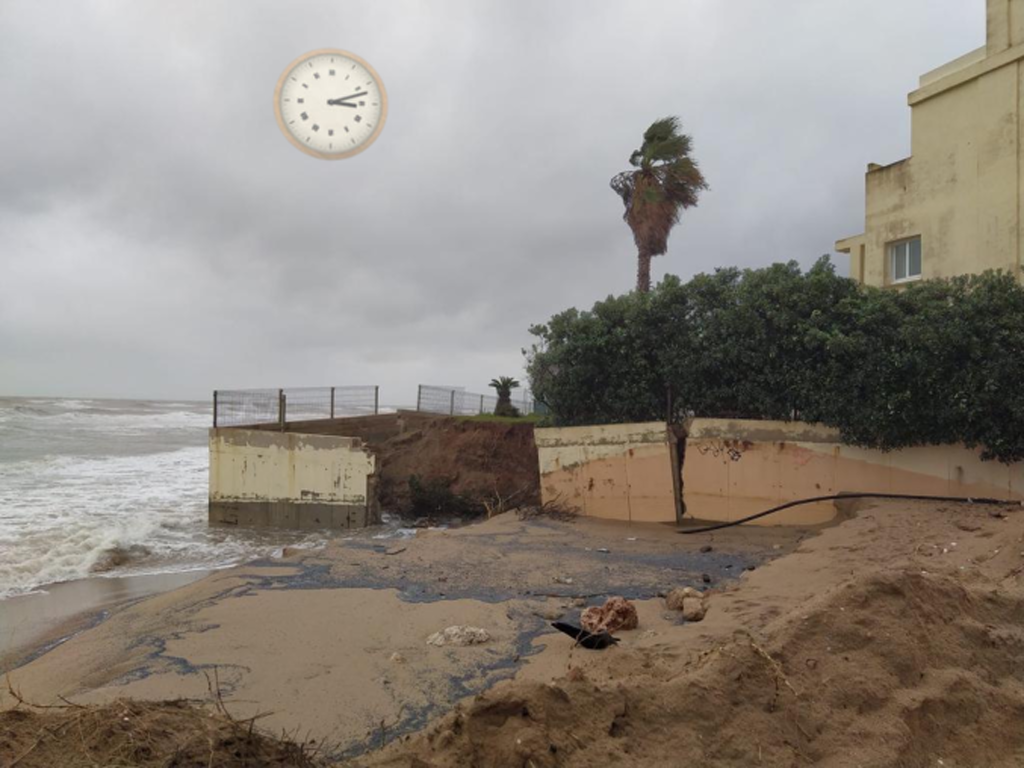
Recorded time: 3:12
